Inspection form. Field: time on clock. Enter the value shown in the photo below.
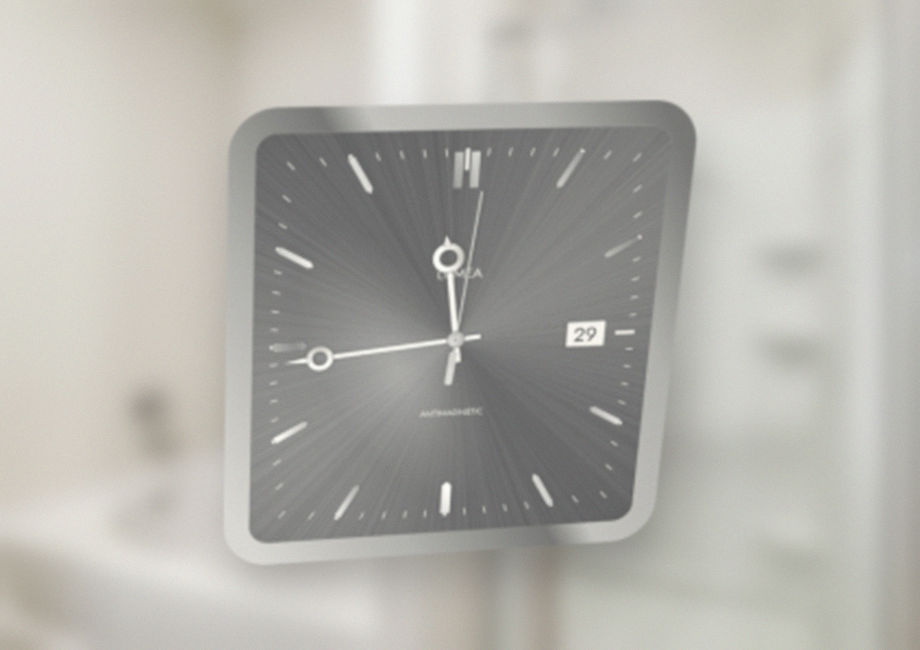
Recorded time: 11:44:01
